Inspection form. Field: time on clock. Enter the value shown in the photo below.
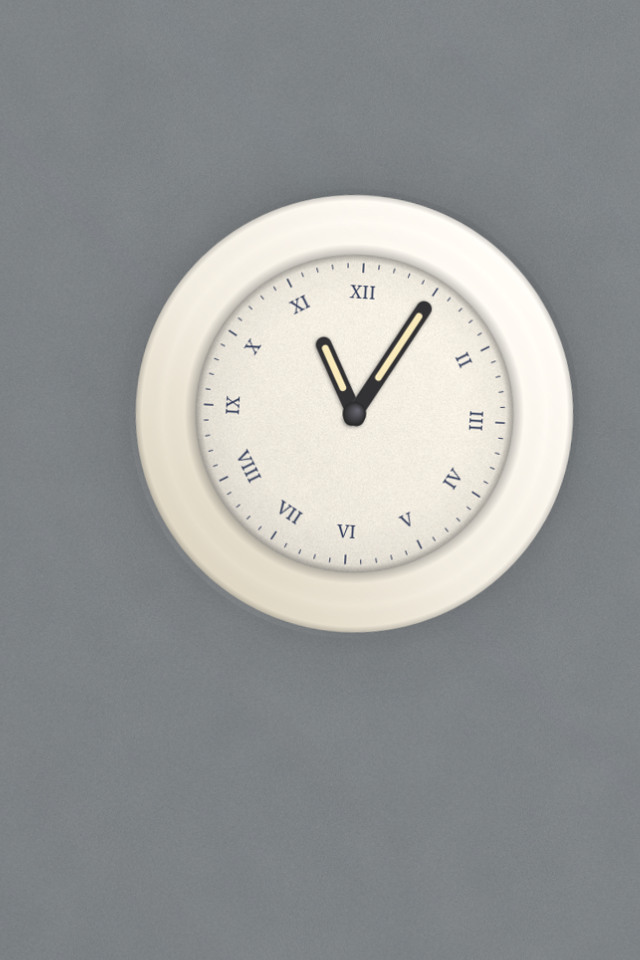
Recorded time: 11:05
